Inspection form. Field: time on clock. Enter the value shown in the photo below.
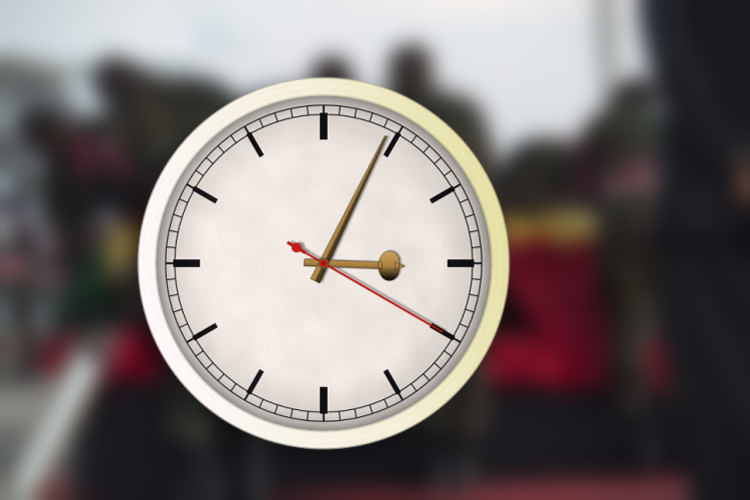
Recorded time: 3:04:20
